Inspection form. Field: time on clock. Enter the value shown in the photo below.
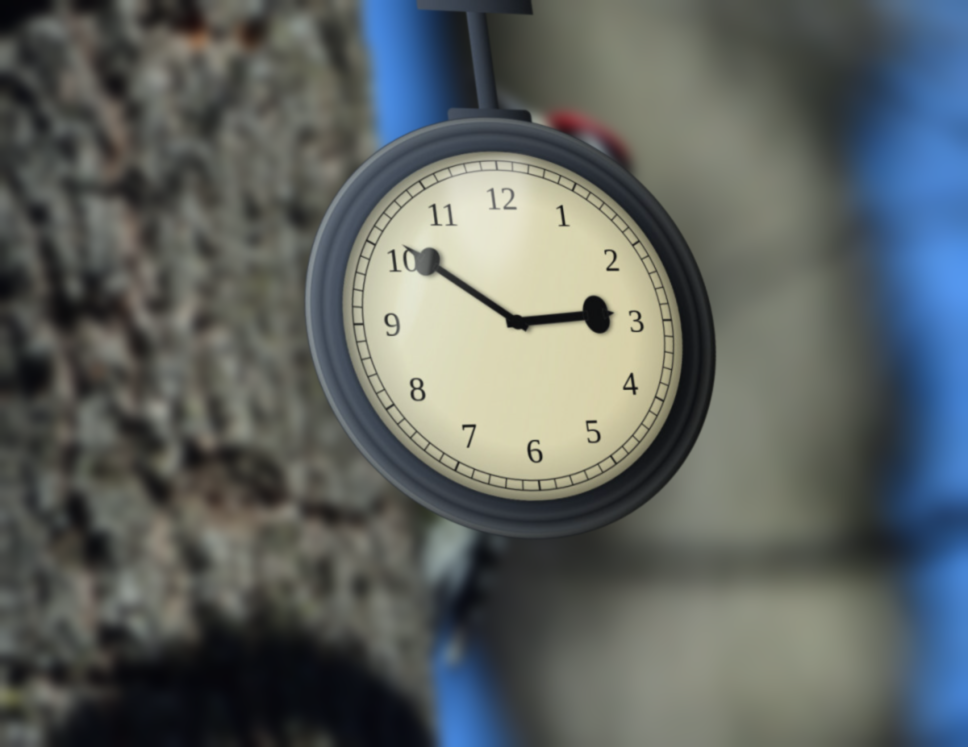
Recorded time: 2:51
